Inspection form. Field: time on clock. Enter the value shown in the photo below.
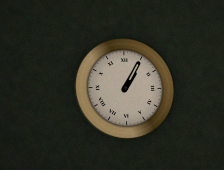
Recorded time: 1:05
